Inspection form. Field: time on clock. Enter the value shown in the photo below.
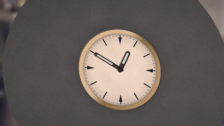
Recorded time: 12:50
